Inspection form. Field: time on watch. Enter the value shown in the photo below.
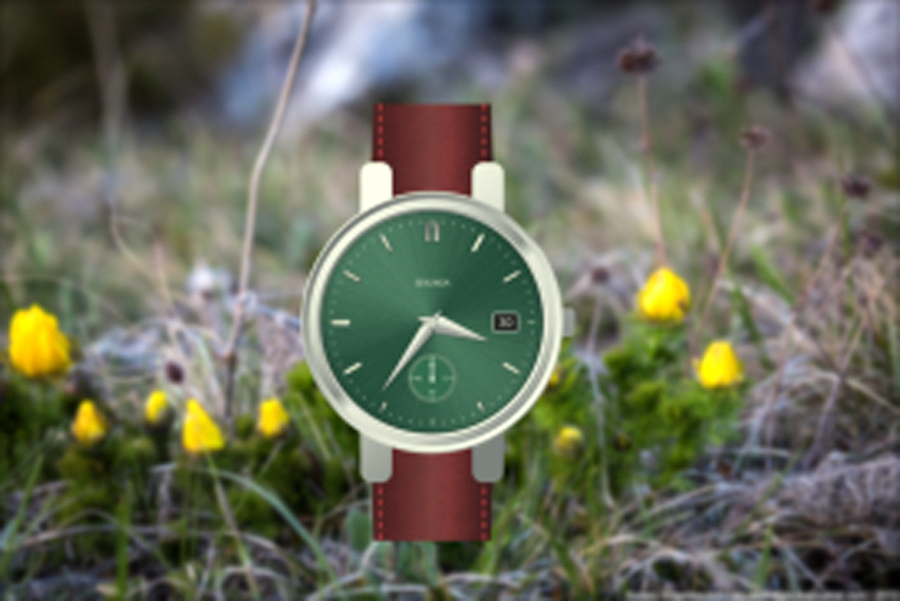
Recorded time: 3:36
